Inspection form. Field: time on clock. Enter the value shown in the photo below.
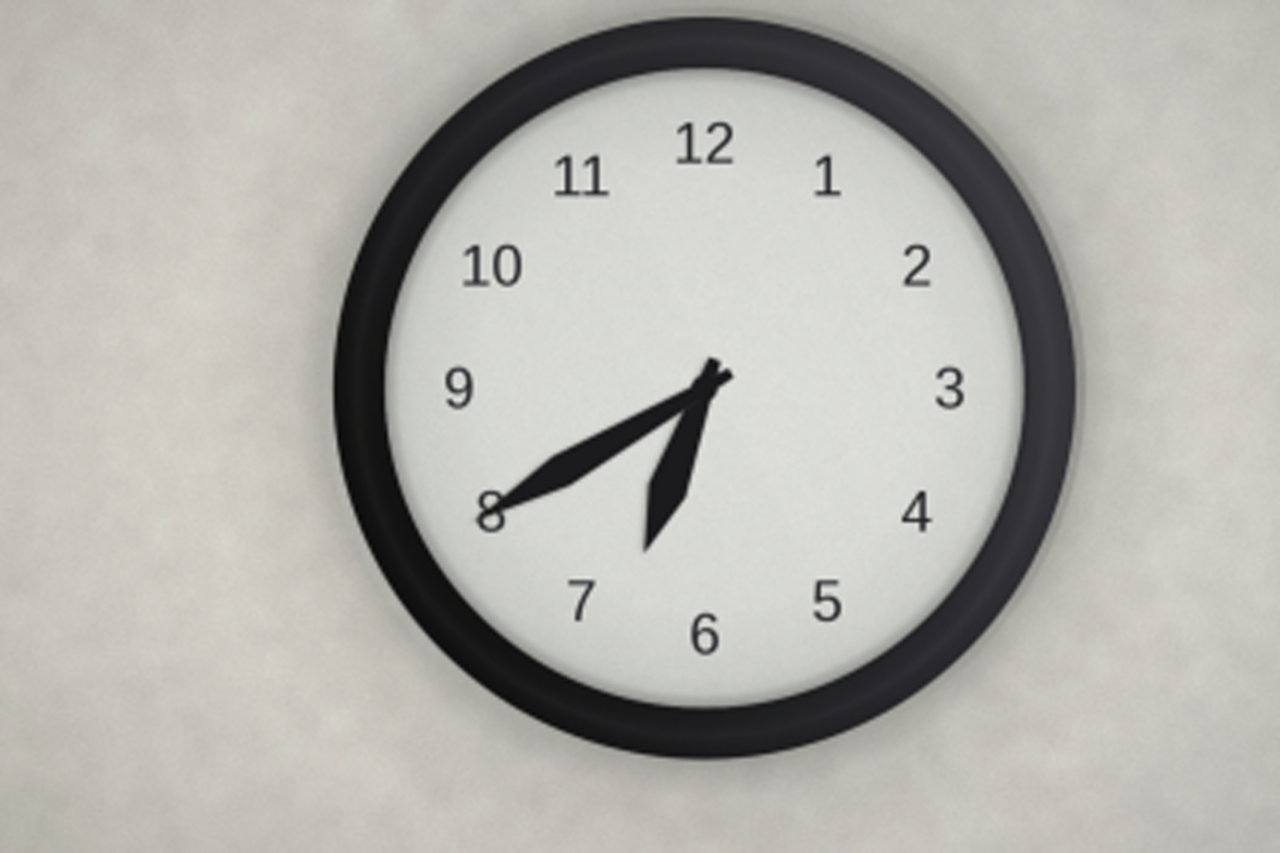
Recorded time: 6:40
